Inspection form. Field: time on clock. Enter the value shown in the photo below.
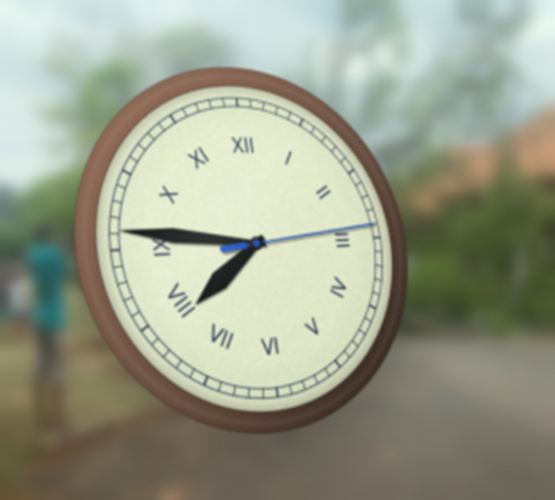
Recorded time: 7:46:14
